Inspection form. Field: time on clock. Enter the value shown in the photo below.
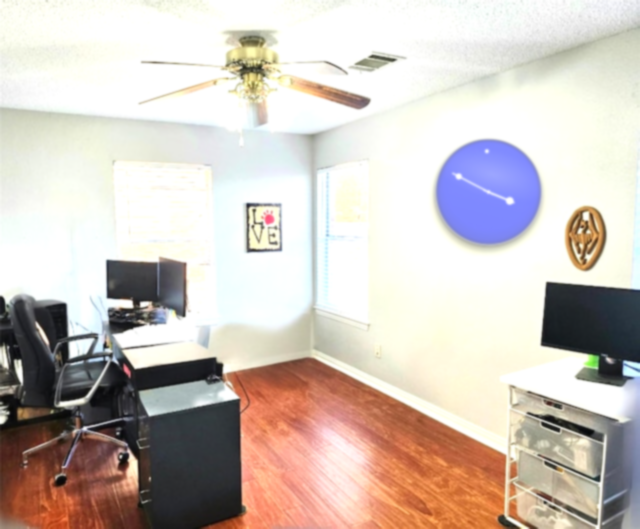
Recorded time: 3:50
